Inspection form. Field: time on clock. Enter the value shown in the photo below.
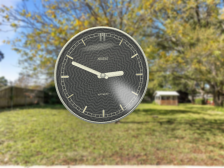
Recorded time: 2:49
